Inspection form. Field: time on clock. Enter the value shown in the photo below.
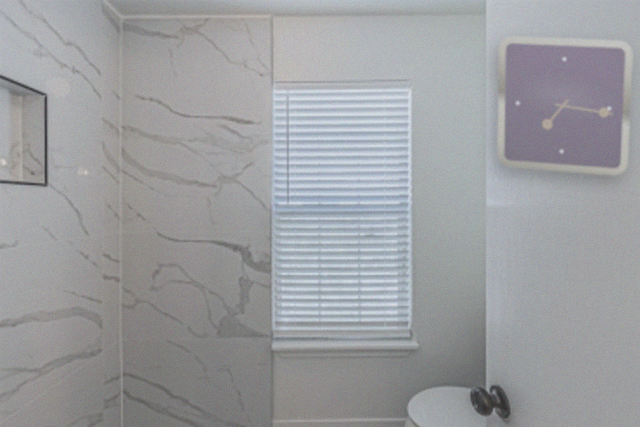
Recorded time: 7:16
